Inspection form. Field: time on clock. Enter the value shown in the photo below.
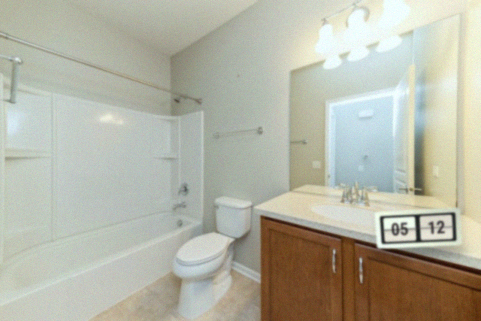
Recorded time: 5:12
